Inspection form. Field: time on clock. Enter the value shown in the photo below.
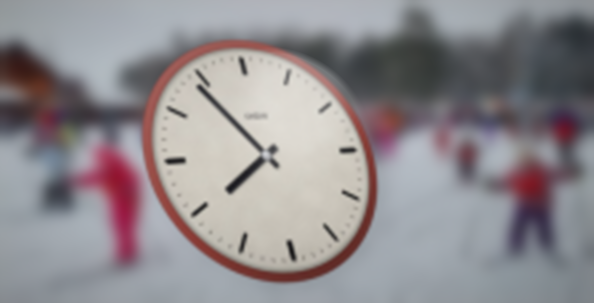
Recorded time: 7:54
